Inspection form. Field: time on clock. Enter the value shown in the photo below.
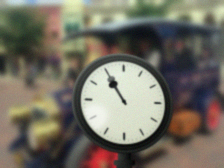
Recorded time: 10:55
